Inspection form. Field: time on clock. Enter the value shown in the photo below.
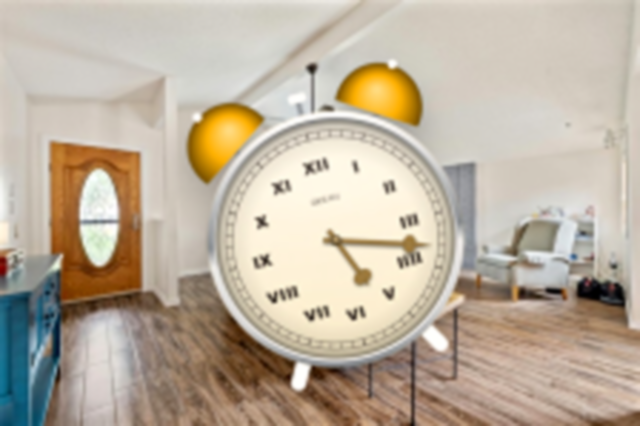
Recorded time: 5:18
